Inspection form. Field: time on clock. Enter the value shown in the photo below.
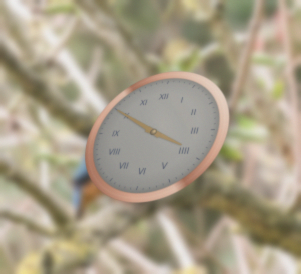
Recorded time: 3:50
